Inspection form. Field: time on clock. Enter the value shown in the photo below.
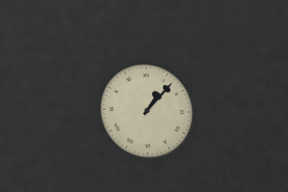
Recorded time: 1:07
